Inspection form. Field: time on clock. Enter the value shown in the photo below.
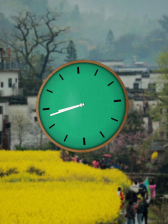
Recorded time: 8:43
